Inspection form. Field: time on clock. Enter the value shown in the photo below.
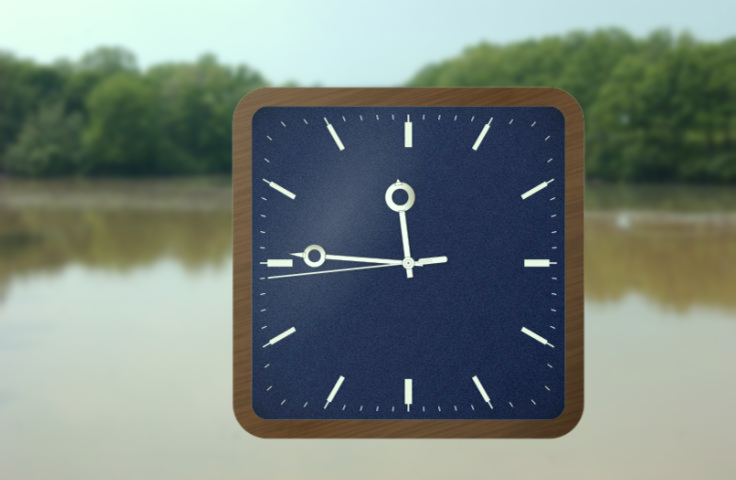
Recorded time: 11:45:44
